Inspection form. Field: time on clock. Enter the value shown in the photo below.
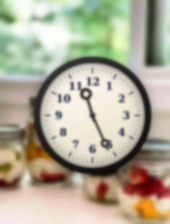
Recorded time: 11:26
